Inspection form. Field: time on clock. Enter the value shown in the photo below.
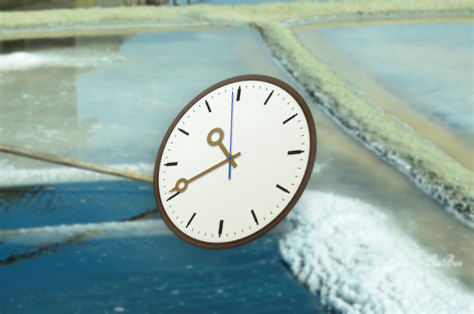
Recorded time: 10:40:59
